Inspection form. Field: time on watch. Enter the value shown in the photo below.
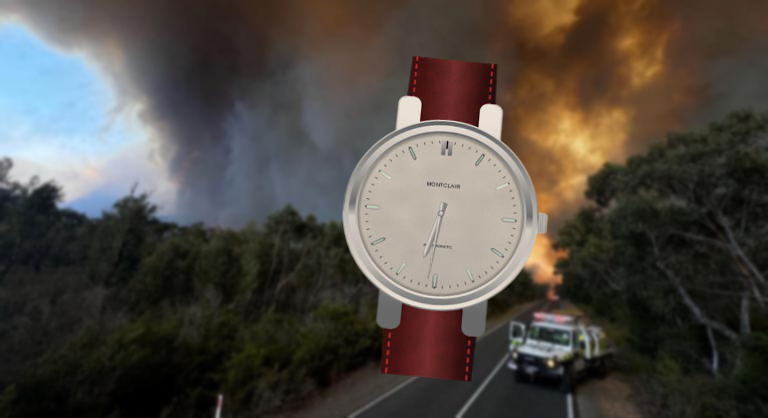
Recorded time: 6:31
